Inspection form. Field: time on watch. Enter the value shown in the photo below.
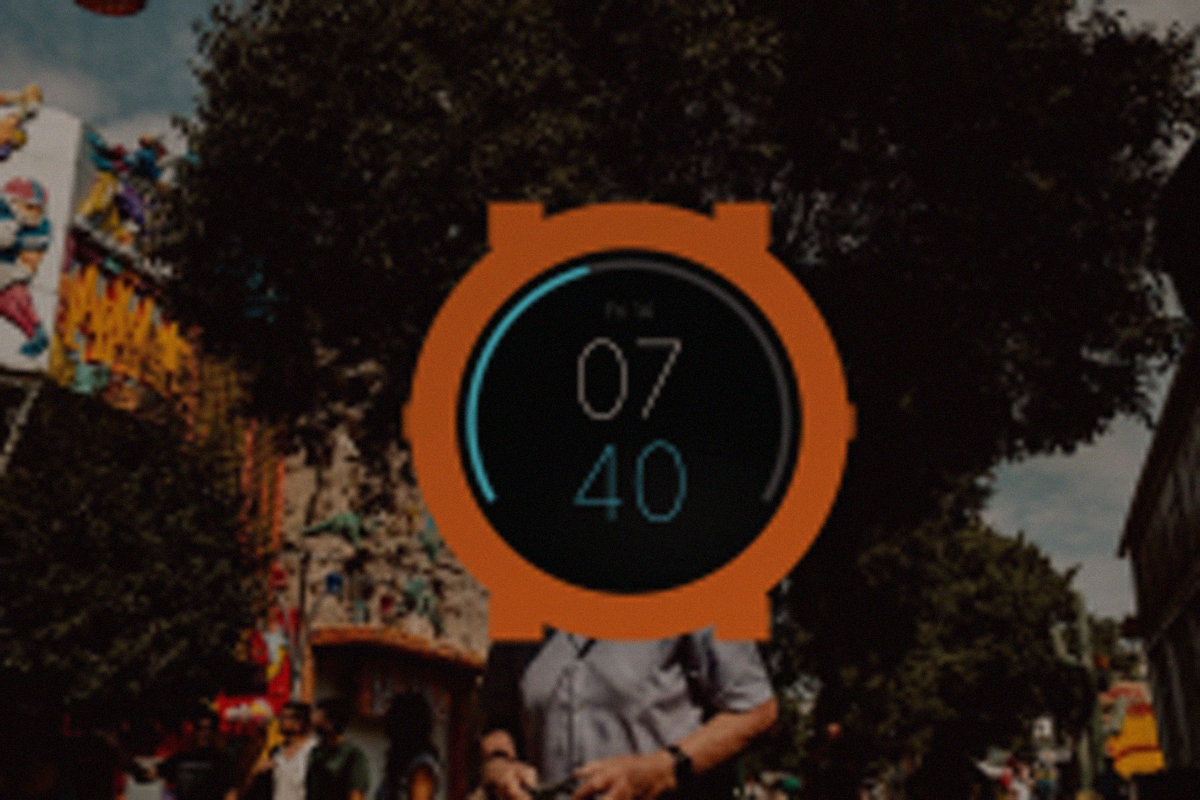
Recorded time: 7:40
